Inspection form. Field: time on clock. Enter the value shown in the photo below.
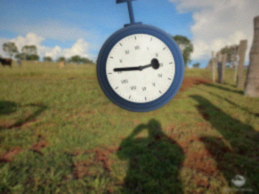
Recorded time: 2:46
